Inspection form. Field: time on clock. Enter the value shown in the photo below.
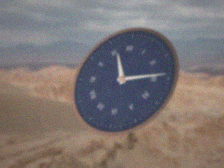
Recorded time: 11:14
